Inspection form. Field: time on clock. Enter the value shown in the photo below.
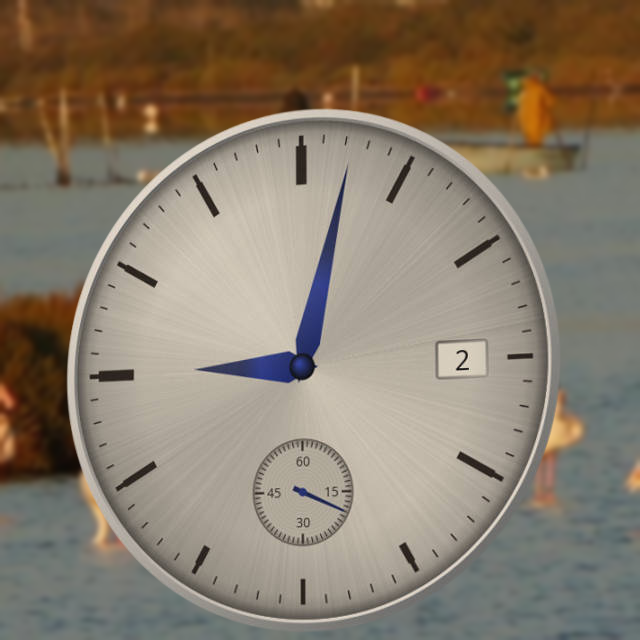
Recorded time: 9:02:19
